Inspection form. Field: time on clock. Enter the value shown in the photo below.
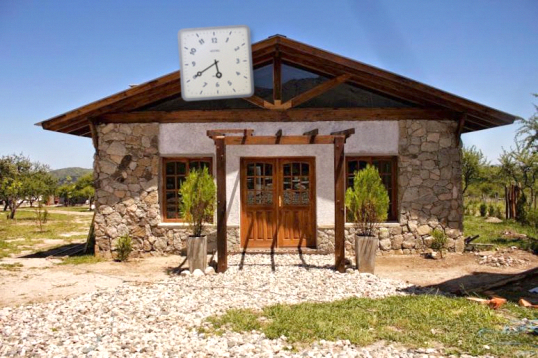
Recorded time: 5:40
